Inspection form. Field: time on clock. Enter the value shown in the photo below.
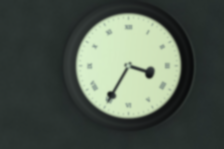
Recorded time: 3:35
